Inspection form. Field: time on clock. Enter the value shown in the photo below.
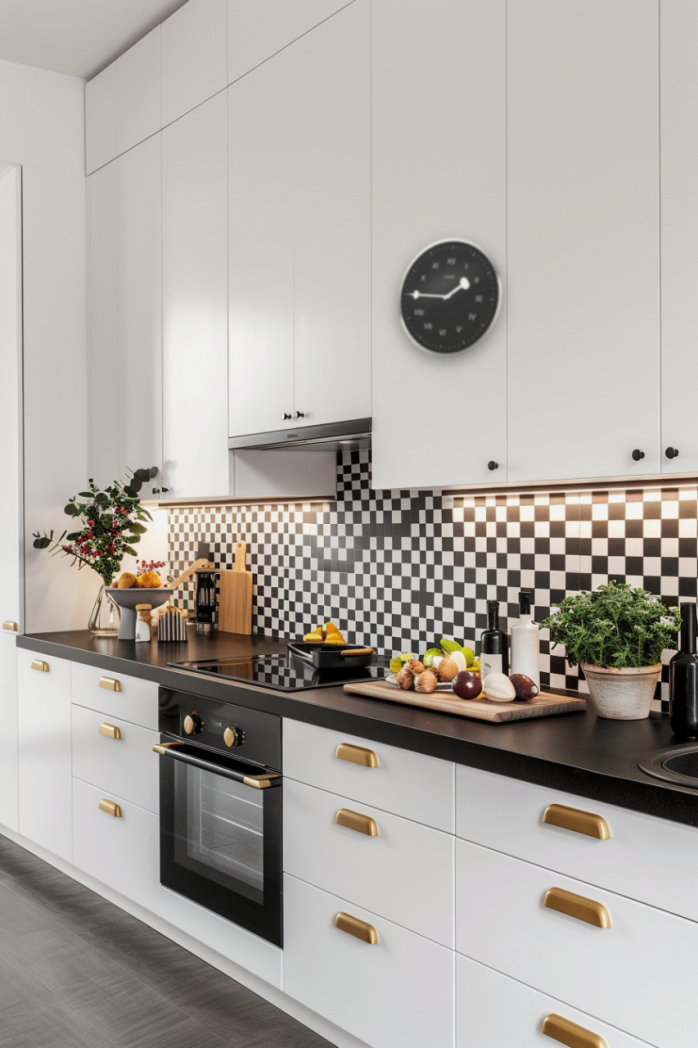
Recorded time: 1:45
